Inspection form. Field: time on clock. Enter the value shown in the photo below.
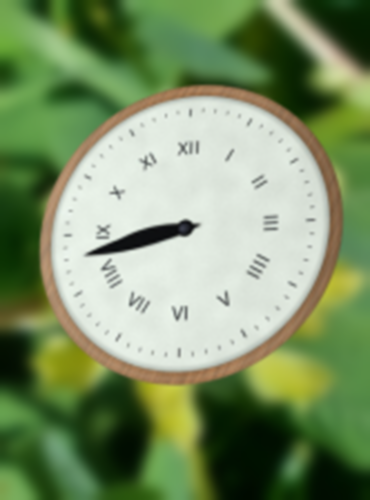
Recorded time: 8:43
